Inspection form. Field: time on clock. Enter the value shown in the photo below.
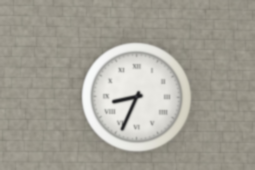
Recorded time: 8:34
